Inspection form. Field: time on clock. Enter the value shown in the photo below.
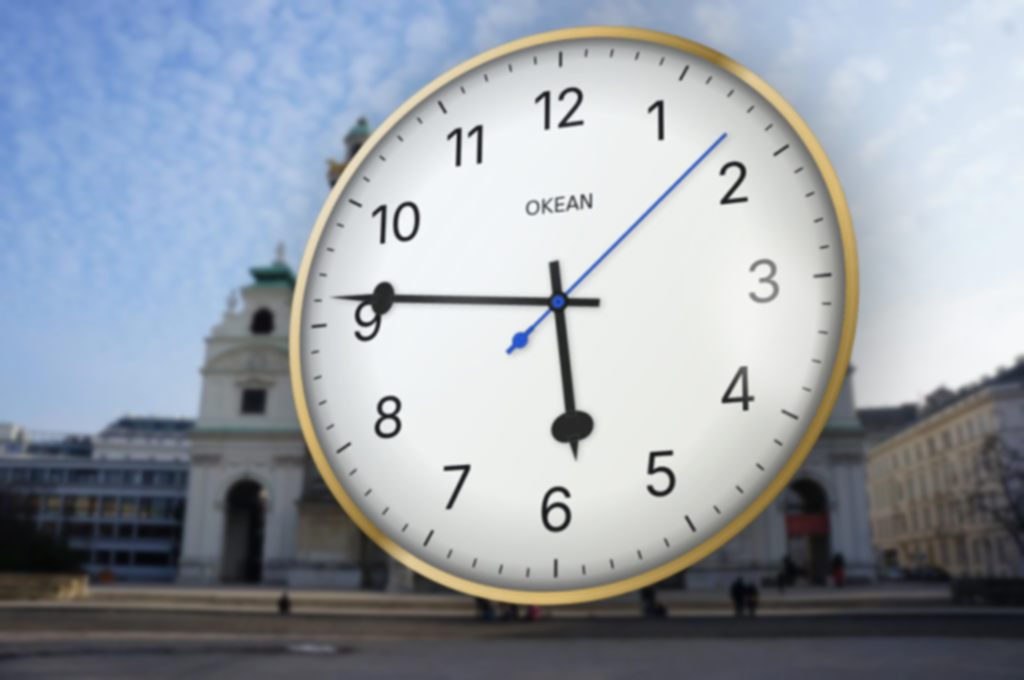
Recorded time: 5:46:08
